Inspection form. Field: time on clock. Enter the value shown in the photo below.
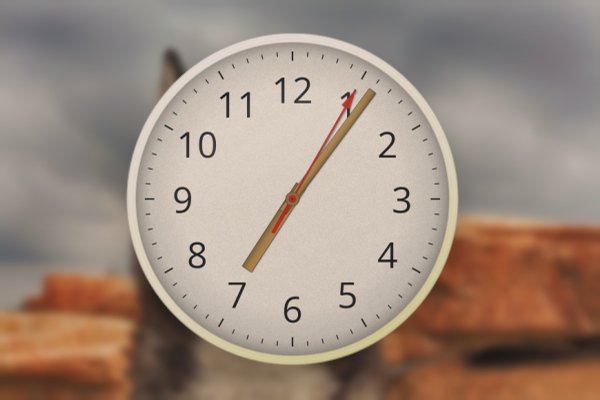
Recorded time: 7:06:05
